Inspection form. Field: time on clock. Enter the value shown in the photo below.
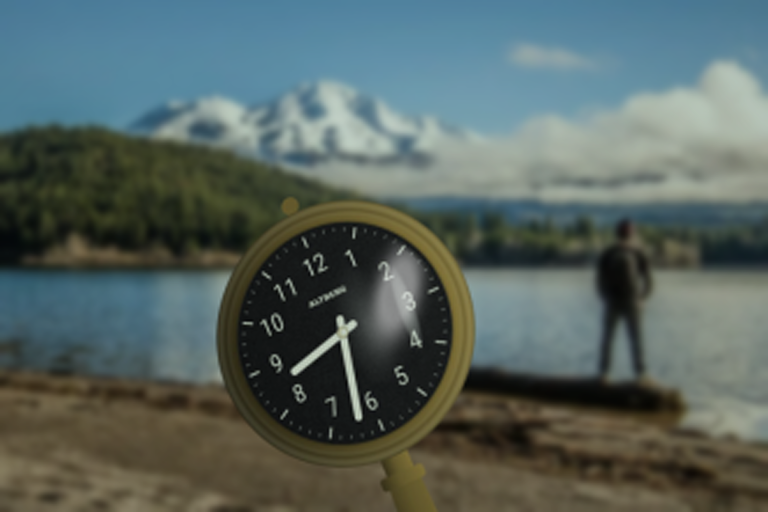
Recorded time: 8:32
